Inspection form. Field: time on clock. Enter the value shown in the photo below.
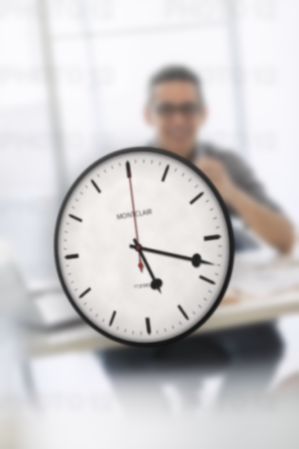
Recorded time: 5:18:00
